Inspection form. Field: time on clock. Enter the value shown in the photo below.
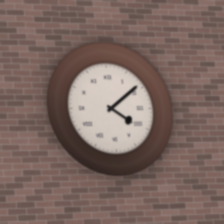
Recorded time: 4:09
